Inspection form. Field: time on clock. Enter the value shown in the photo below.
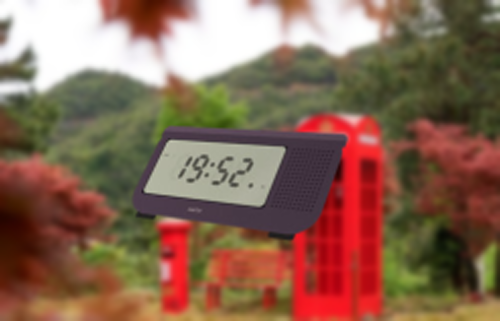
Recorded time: 19:52
